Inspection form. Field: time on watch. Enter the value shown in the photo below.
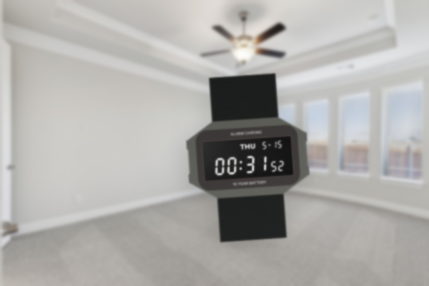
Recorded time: 0:31:52
